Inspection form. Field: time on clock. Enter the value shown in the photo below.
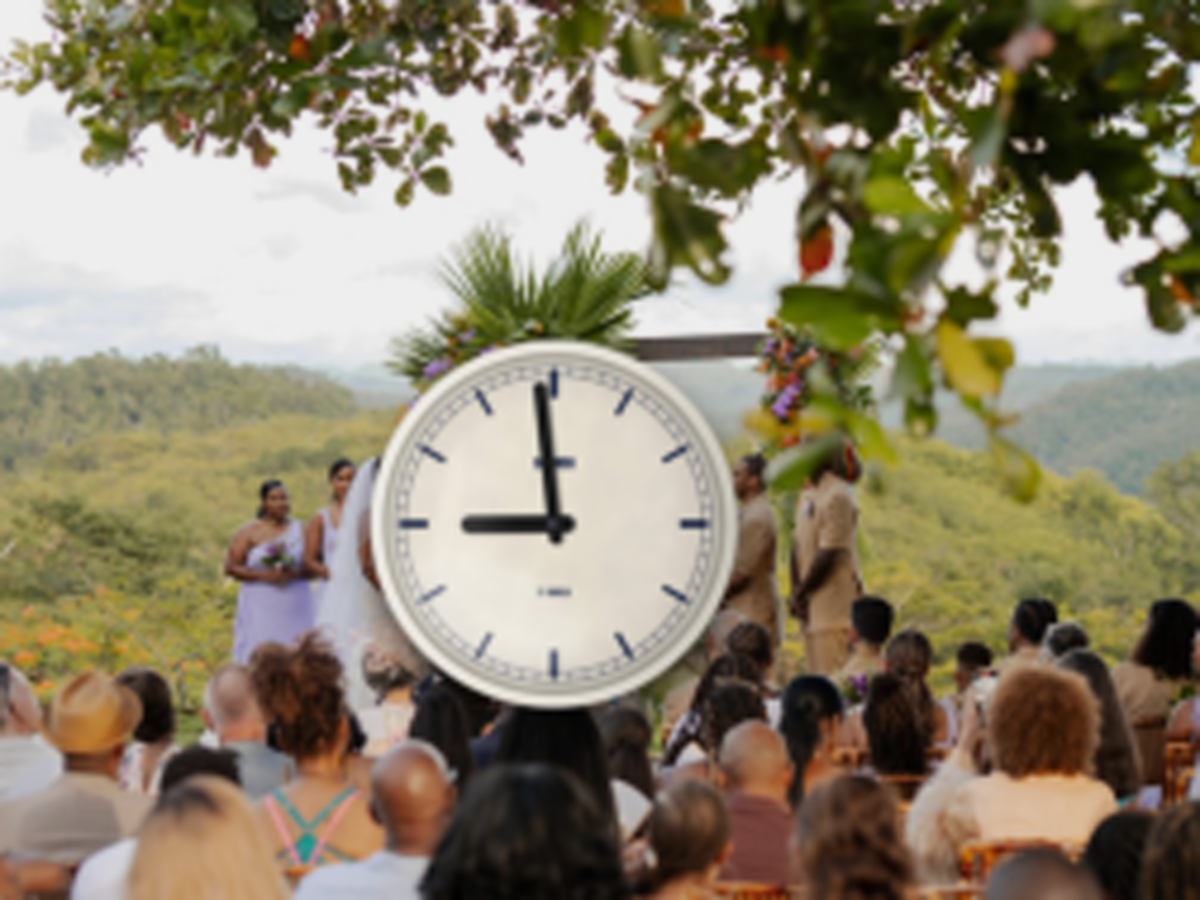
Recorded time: 8:59
